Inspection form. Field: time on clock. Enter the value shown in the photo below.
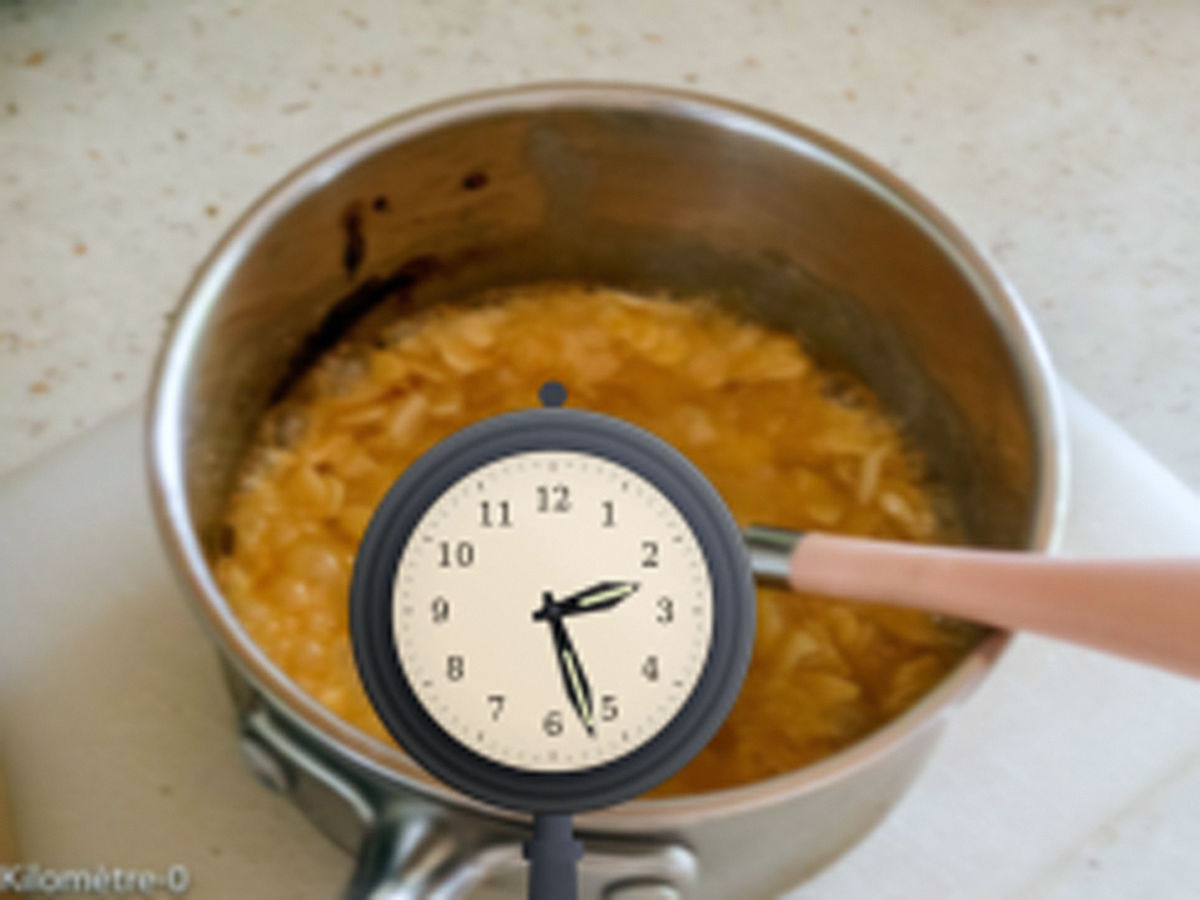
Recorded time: 2:27
